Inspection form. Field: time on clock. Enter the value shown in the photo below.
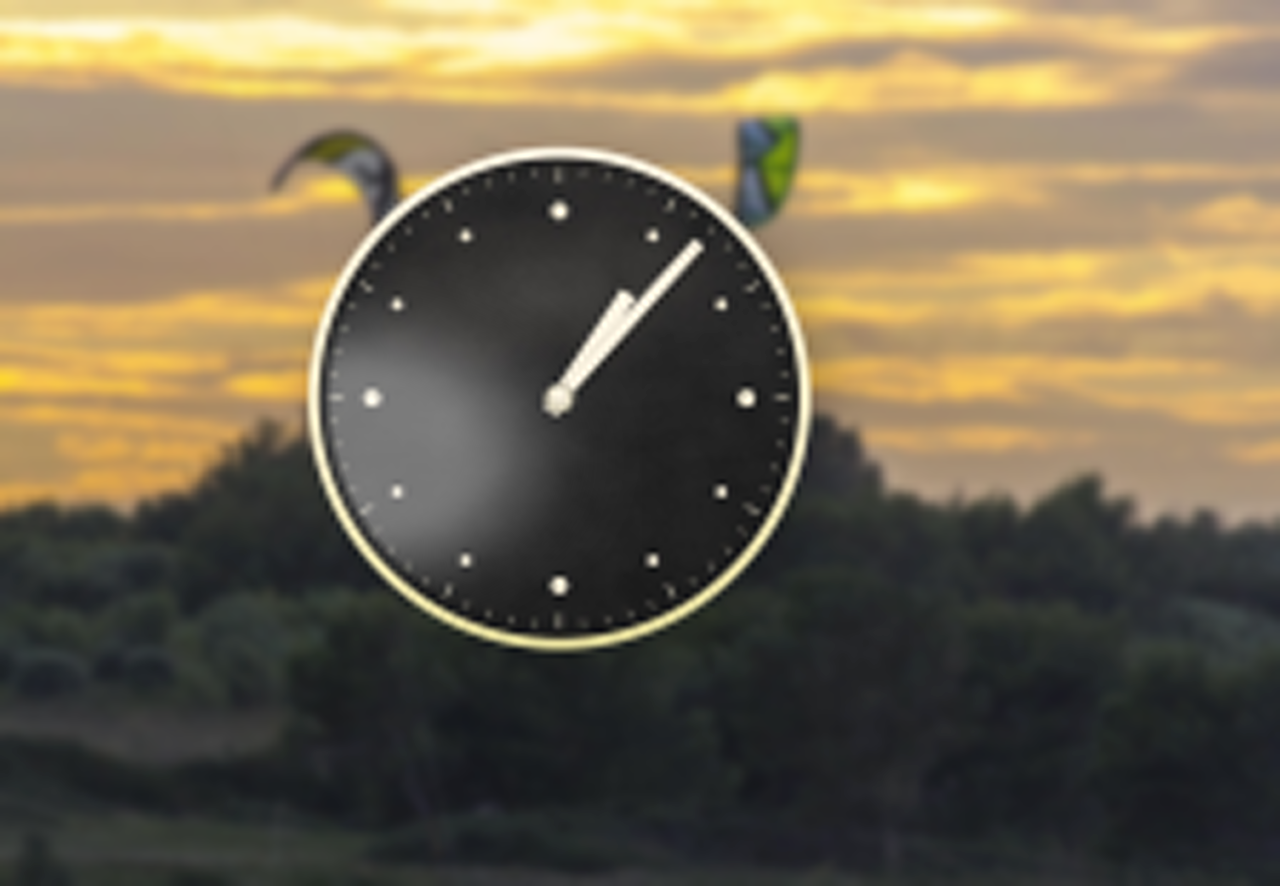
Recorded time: 1:07
